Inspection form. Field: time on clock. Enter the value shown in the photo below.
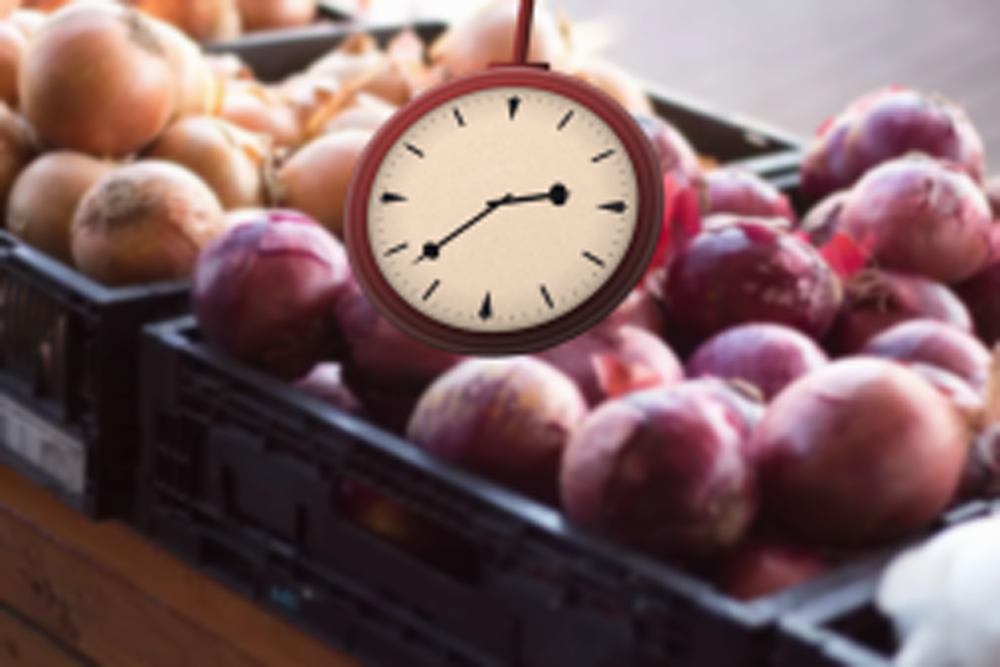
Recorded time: 2:38
